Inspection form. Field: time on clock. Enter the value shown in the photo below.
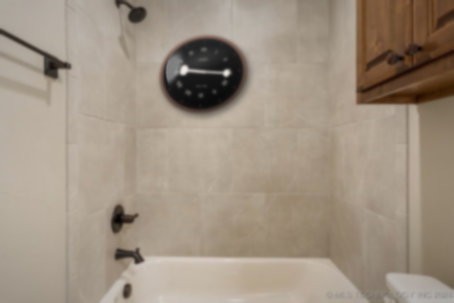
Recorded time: 9:16
